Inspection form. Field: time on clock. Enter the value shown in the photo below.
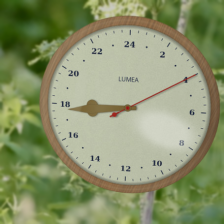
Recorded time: 17:44:10
